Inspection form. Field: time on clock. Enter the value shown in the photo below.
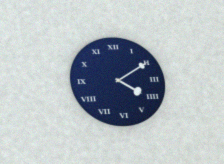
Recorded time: 4:10
